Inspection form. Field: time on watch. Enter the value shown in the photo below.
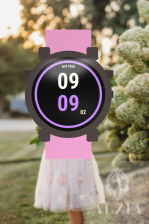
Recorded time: 9:09
